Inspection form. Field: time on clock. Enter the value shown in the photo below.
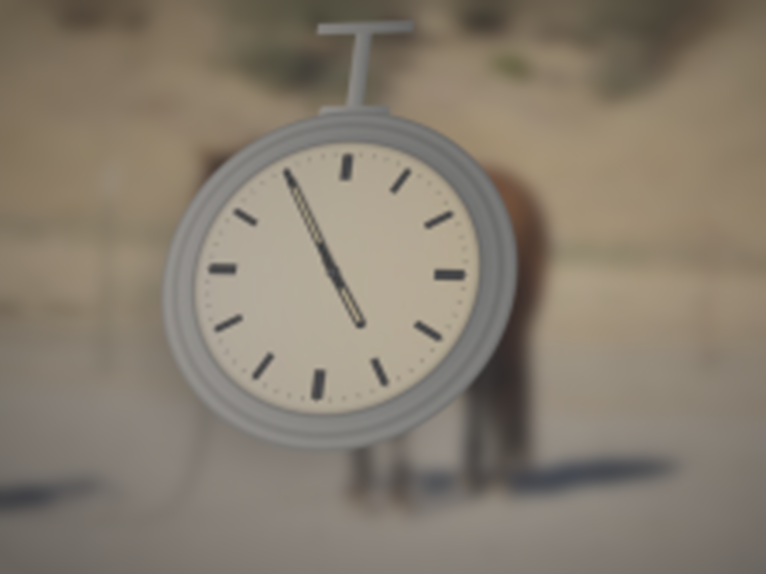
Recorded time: 4:55
